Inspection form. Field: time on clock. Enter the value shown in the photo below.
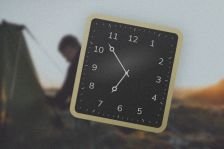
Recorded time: 6:53
